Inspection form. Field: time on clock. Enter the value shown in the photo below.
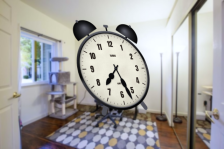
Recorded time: 7:27
